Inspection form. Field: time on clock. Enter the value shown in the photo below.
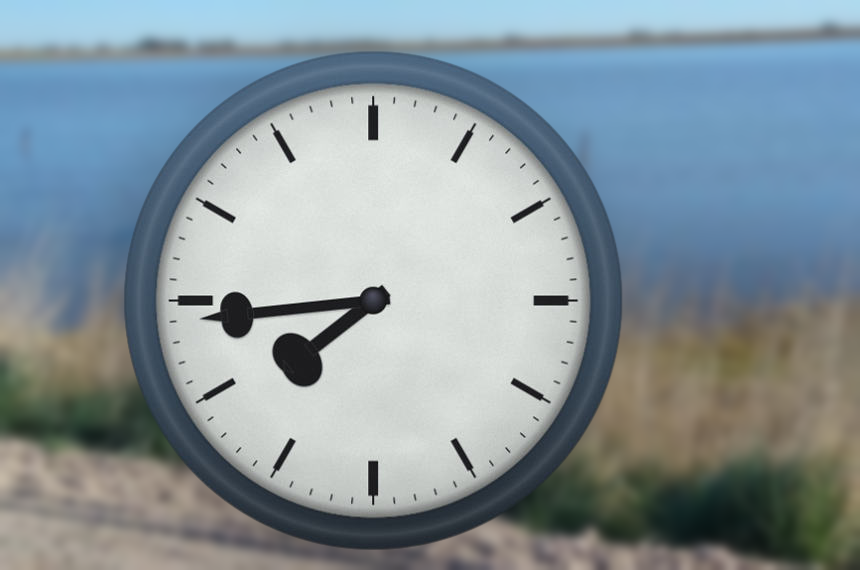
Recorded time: 7:44
